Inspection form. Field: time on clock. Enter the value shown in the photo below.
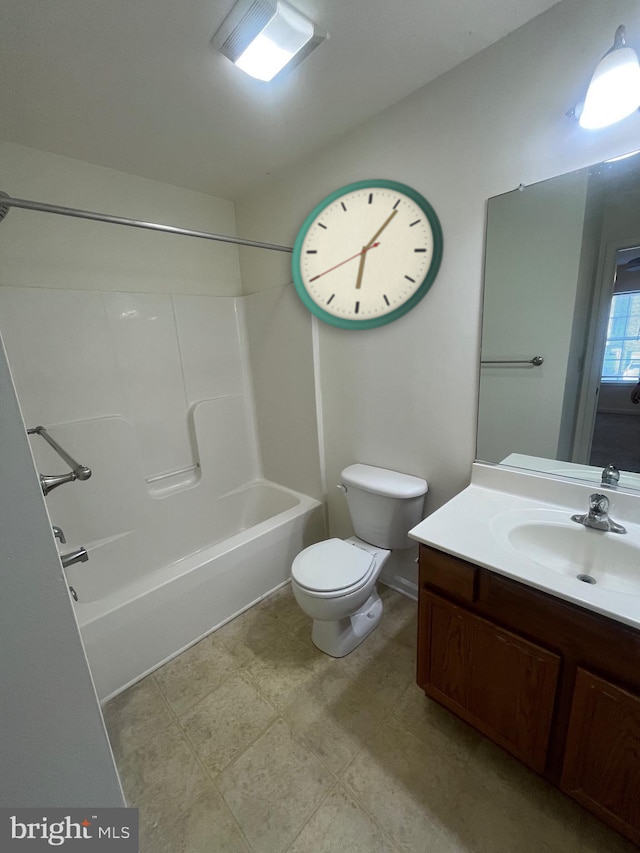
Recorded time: 6:05:40
